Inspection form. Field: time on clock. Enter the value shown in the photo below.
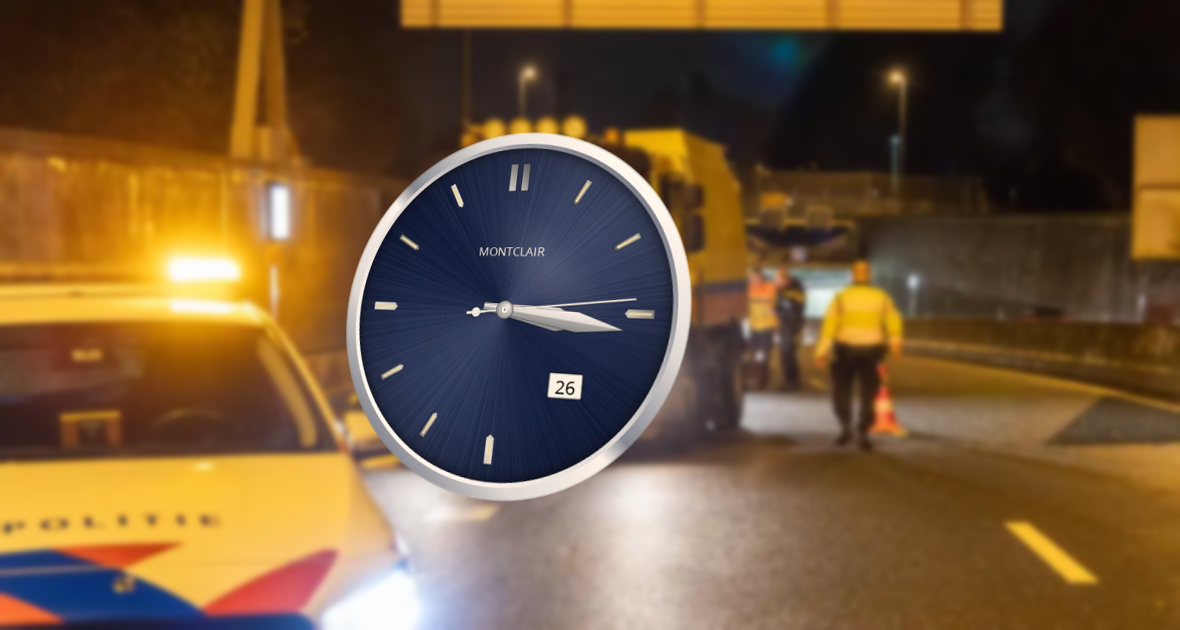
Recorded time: 3:16:14
